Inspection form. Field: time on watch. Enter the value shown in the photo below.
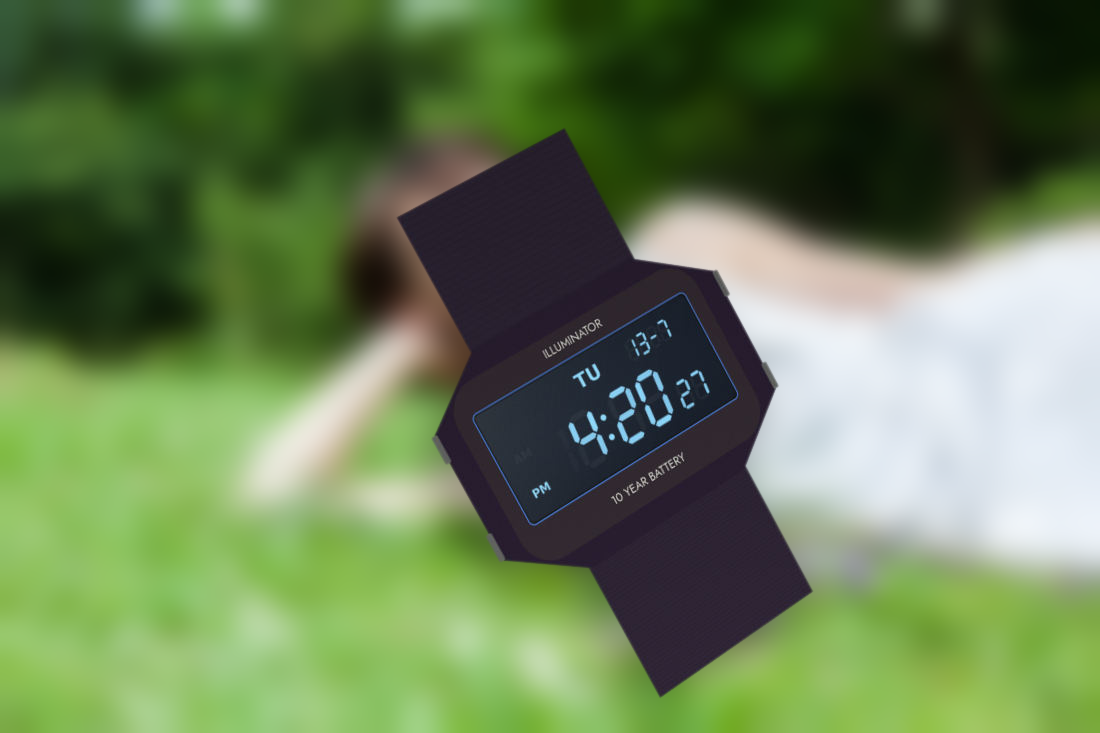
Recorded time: 4:20:27
